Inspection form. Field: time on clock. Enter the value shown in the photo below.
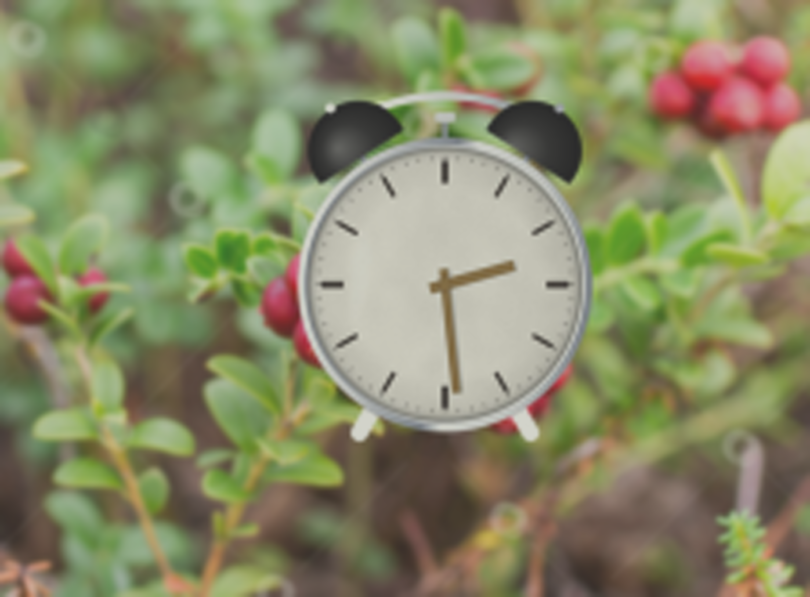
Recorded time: 2:29
